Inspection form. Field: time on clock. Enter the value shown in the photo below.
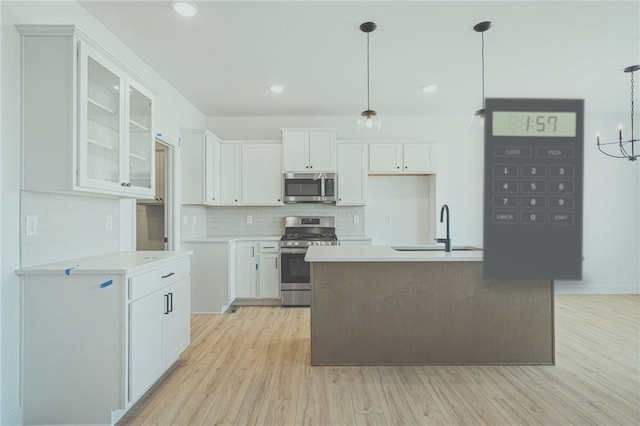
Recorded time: 1:57
